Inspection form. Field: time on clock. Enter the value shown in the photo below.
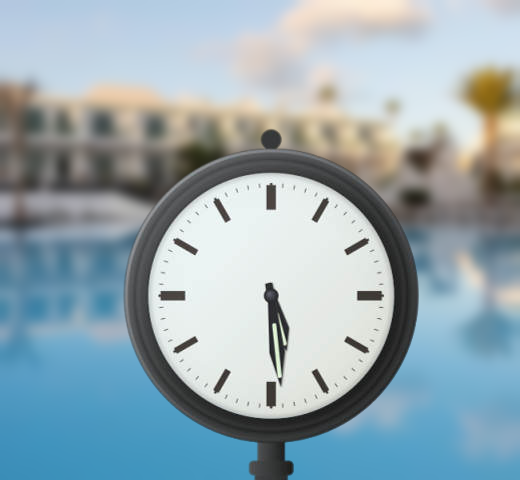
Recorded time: 5:29
